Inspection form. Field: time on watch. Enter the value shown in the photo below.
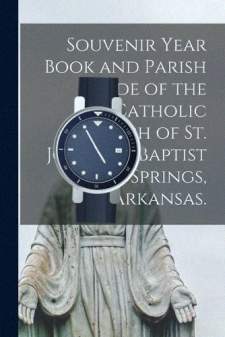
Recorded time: 4:55
